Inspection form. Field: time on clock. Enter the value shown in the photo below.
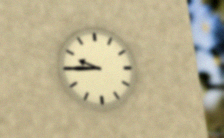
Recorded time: 9:45
